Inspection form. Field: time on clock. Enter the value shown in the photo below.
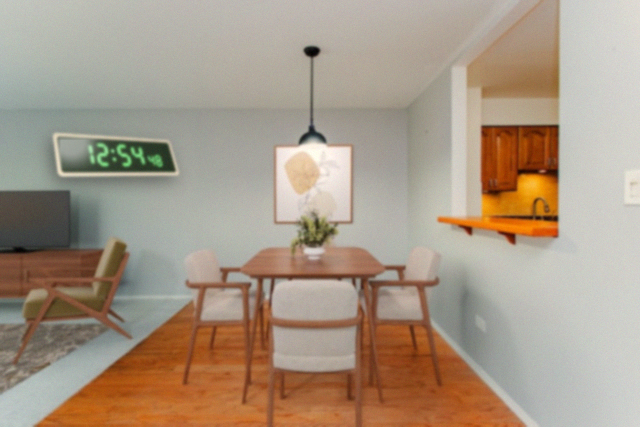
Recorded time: 12:54:48
